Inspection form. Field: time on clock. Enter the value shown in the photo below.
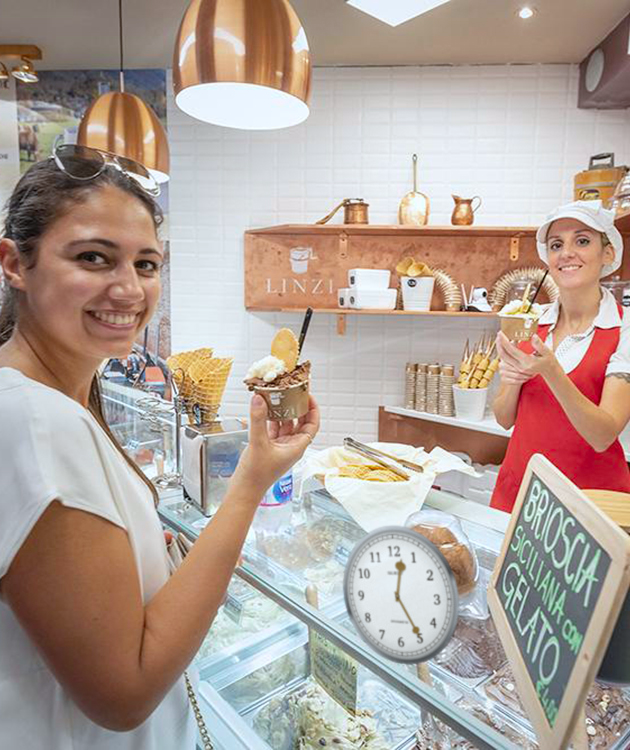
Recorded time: 12:25
